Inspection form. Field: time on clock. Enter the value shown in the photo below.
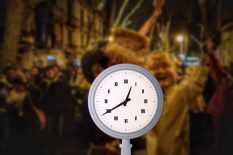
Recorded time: 12:40
